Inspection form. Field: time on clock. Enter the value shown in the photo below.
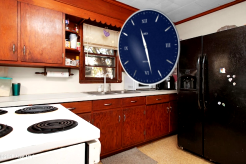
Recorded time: 11:28
